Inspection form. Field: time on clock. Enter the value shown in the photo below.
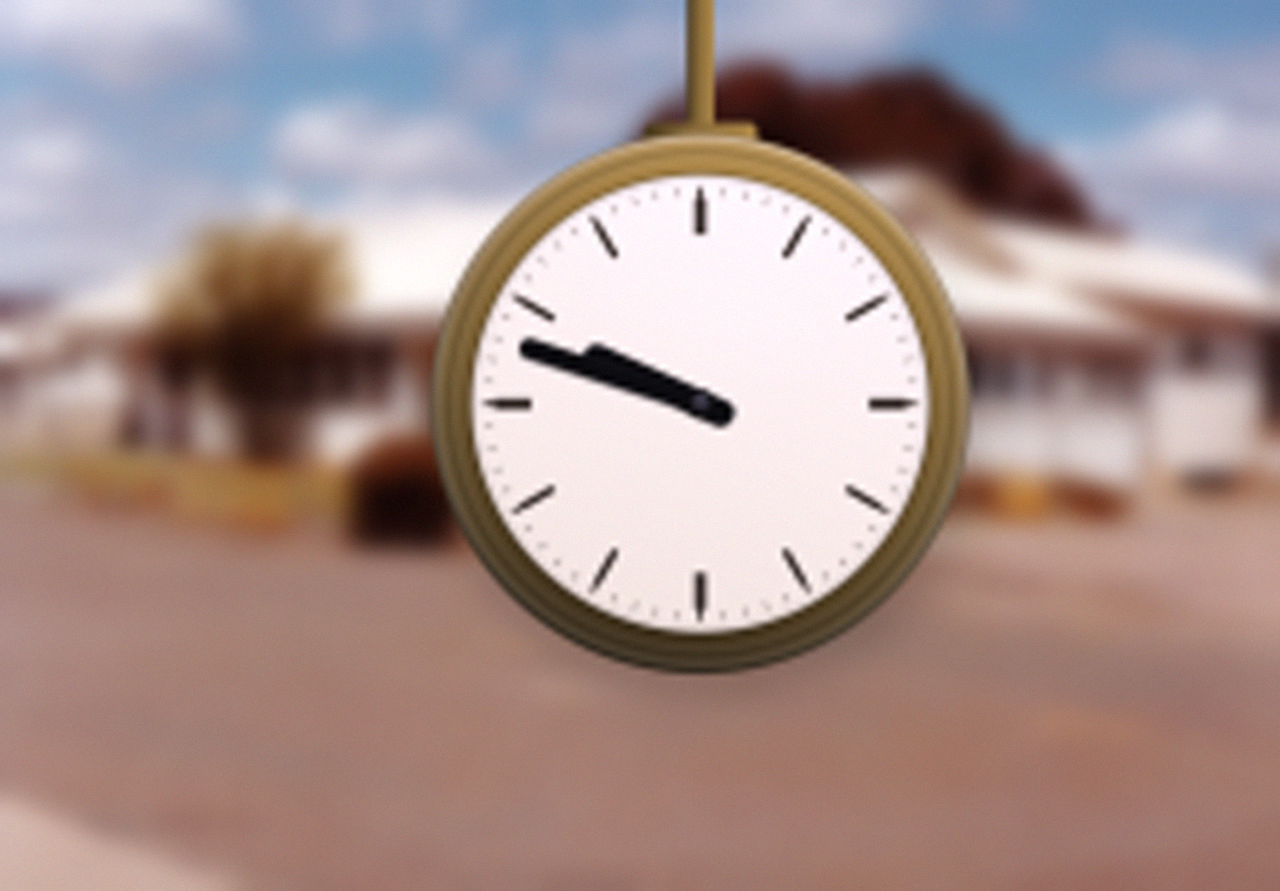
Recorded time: 9:48
